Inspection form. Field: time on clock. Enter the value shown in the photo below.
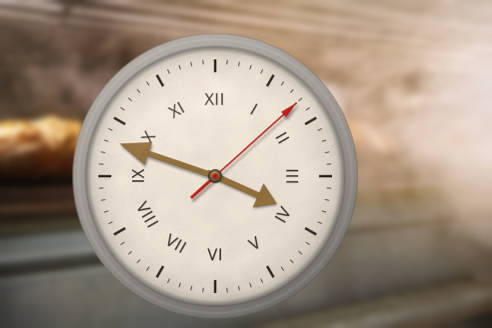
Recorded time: 3:48:08
